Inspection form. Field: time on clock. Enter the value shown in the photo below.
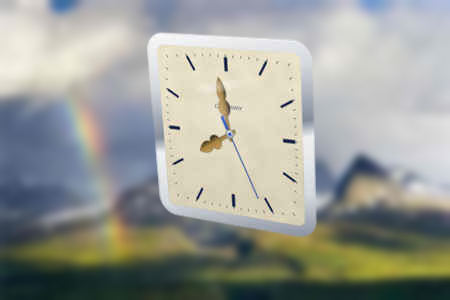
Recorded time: 7:58:26
